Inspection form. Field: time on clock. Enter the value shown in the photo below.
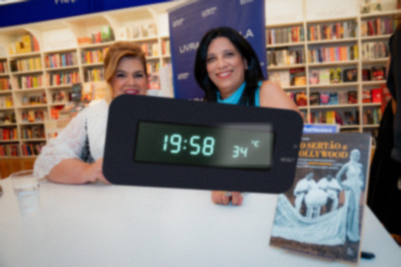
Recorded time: 19:58
